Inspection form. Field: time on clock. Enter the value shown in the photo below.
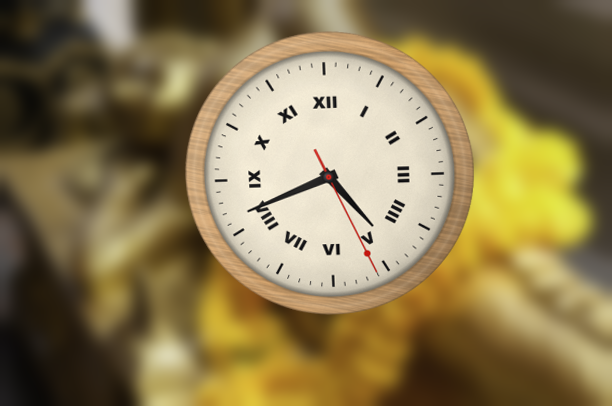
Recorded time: 4:41:26
